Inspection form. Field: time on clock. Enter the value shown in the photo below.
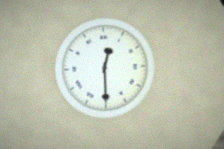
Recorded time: 12:30
